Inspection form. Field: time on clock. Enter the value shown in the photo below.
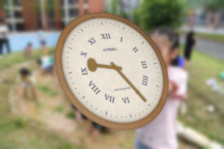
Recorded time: 9:25
